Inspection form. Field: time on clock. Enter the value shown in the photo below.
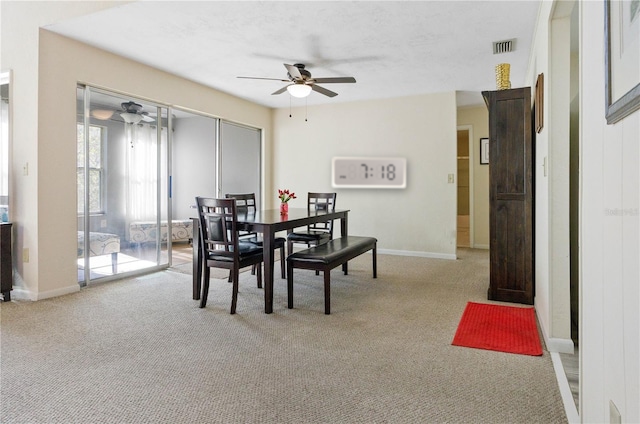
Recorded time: 7:18
